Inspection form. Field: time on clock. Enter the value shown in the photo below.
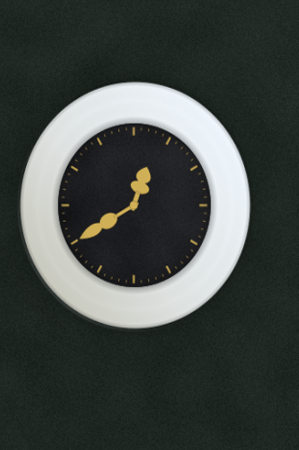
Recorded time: 12:40
